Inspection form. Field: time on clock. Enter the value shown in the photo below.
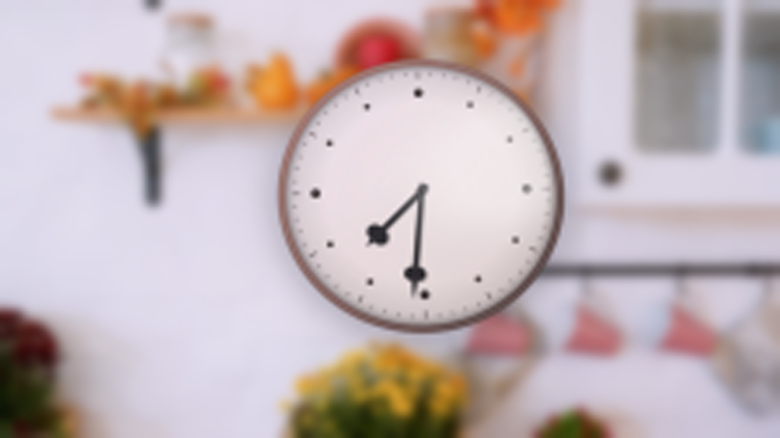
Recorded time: 7:31
